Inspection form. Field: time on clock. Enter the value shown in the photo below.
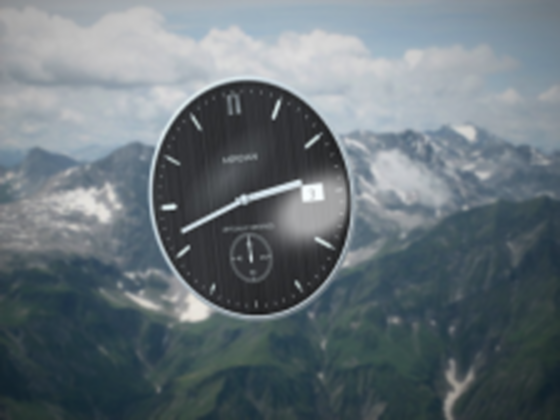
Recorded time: 2:42
